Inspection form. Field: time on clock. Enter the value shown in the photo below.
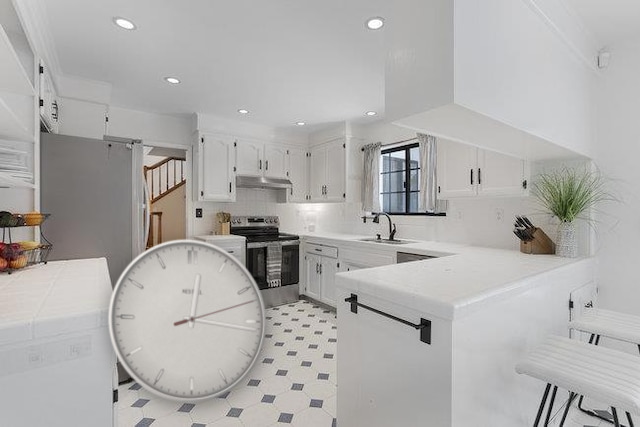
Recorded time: 12:16:12
